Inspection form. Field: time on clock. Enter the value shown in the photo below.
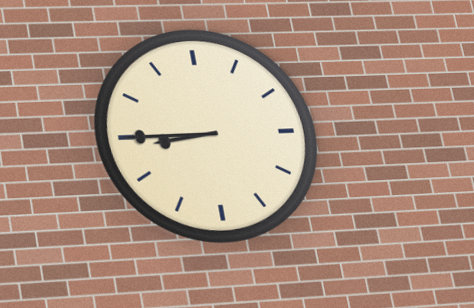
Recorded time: 8:45
